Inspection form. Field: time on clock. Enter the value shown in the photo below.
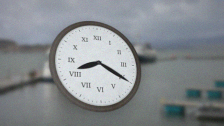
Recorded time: 8:20
